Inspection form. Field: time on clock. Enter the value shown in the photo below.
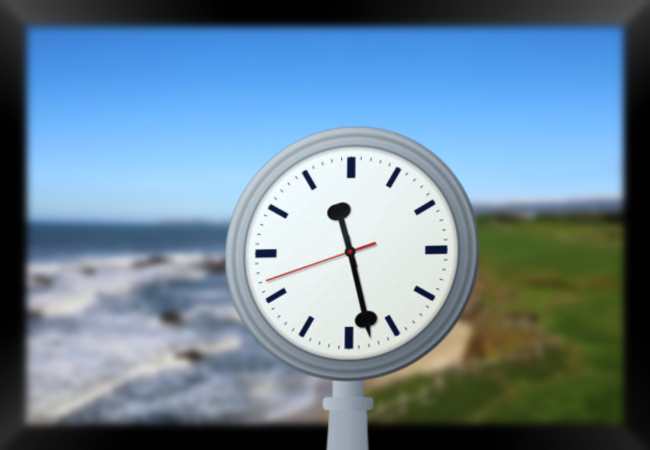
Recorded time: 11:27:42
